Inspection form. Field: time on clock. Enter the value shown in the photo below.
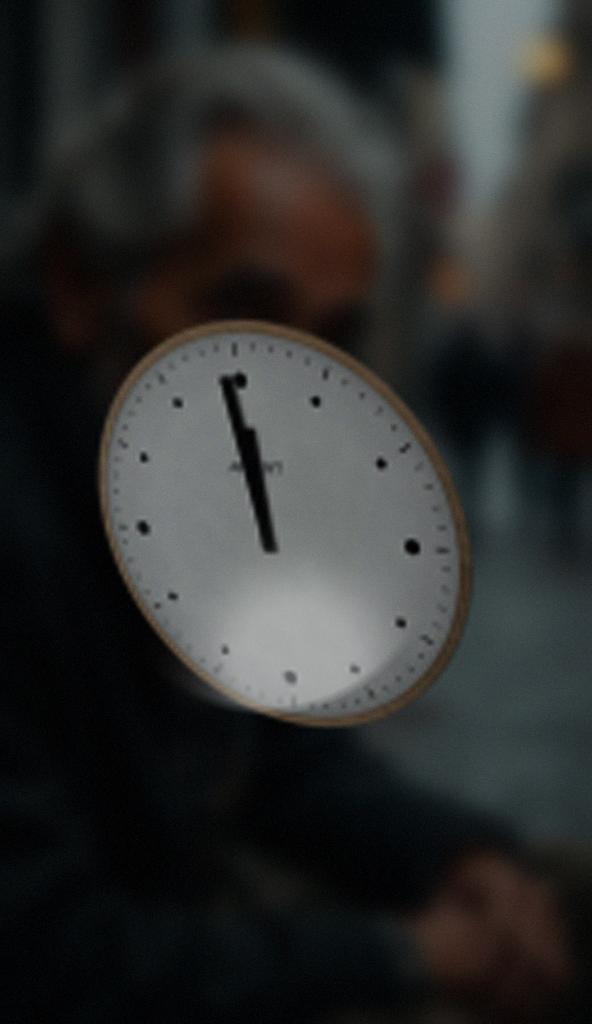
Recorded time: 11:59
